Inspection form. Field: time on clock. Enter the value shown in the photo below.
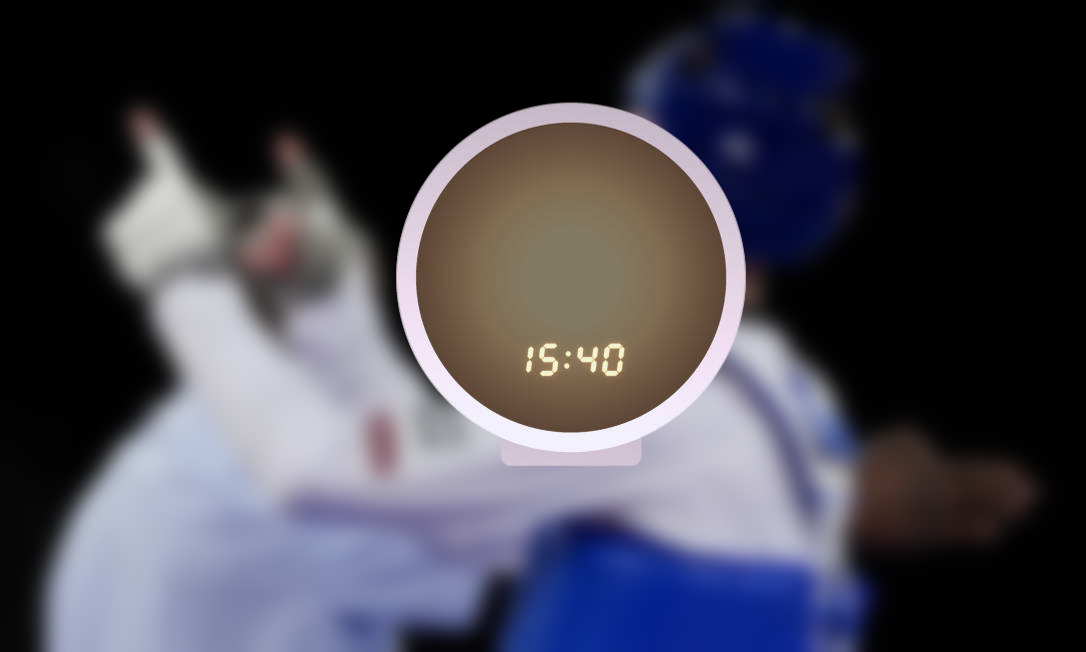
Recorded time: 15:40
